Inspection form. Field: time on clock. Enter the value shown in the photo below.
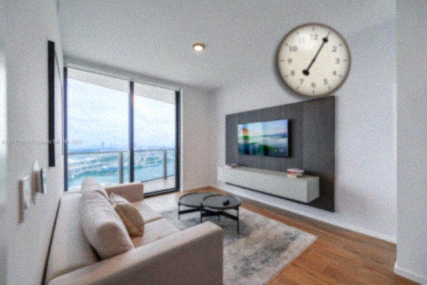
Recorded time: 7:05
